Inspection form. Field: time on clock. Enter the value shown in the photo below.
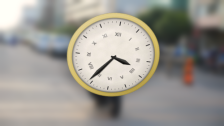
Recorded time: 3:36
